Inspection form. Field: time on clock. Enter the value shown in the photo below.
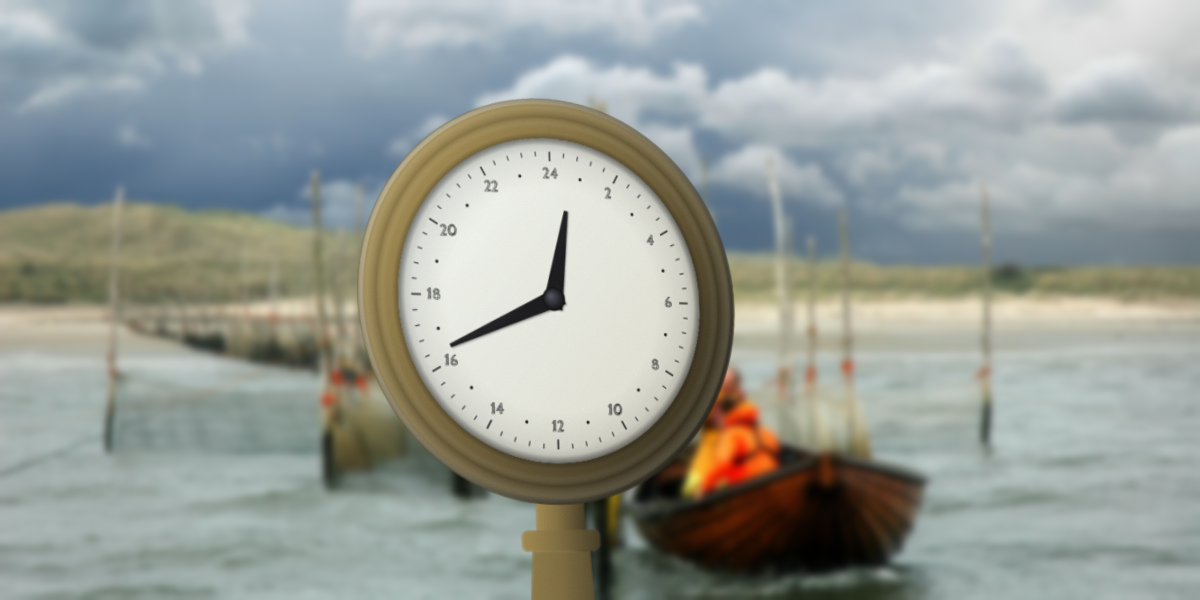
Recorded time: 0:41
